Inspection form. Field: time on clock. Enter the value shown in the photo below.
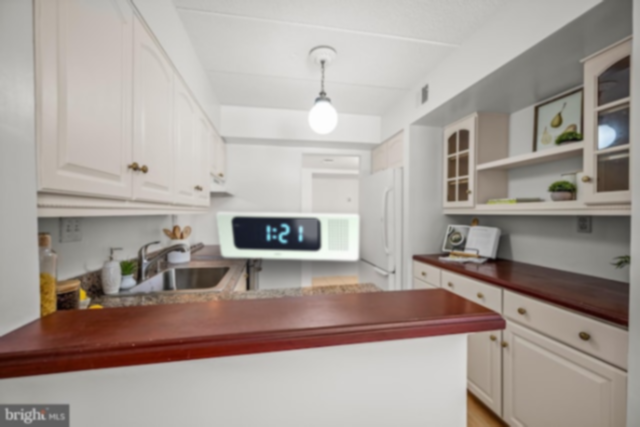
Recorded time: 1:21
